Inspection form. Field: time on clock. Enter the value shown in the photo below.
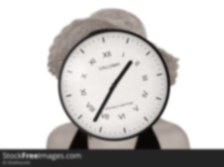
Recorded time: 1:37
